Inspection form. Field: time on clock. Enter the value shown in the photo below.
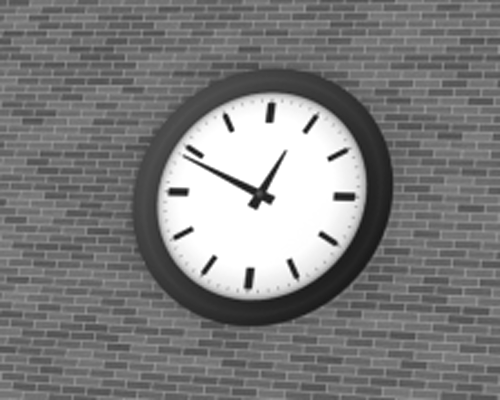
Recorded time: 12:49
